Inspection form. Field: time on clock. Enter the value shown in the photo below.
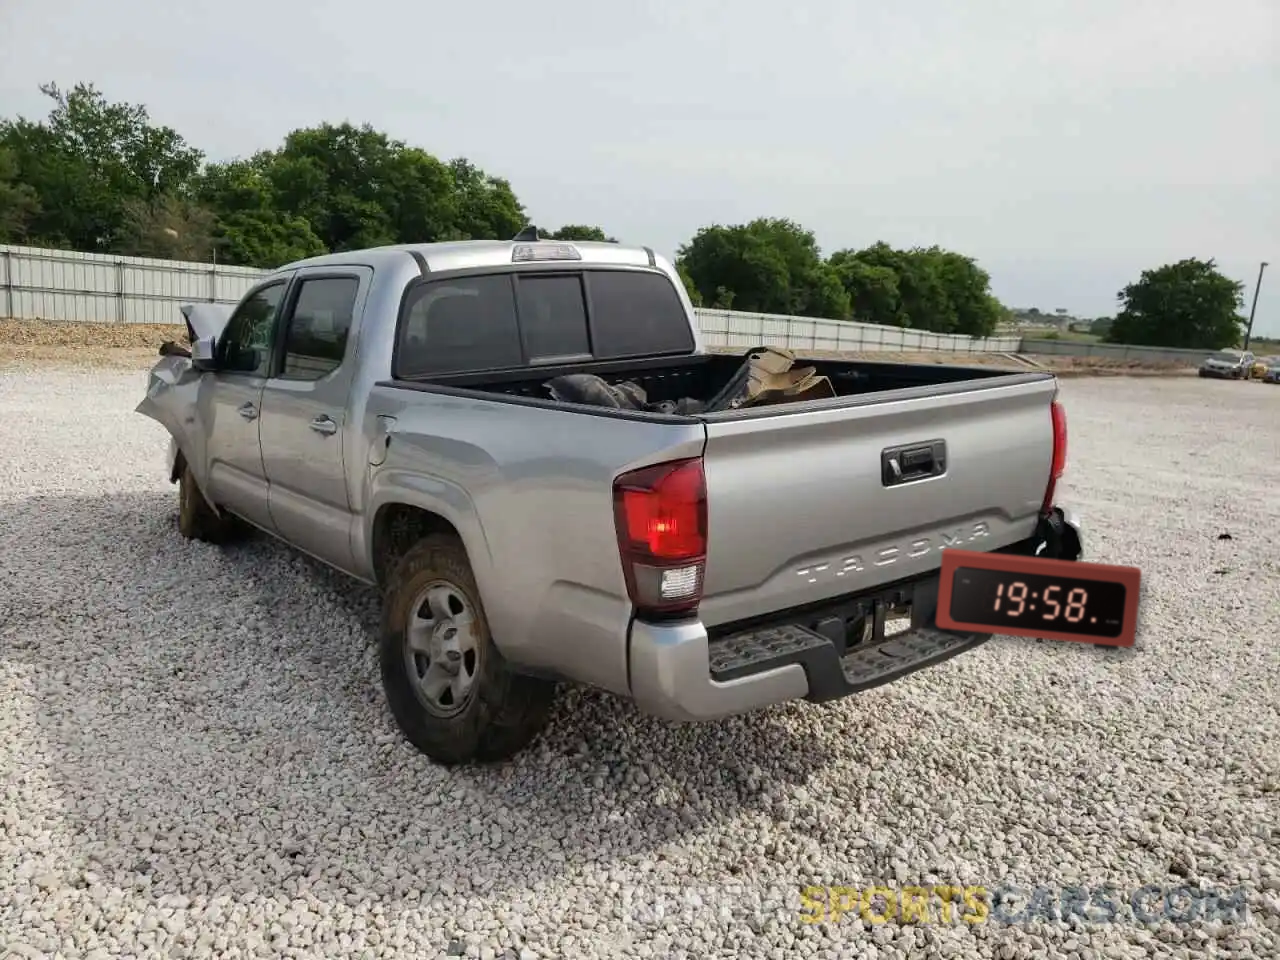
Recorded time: 19:58
